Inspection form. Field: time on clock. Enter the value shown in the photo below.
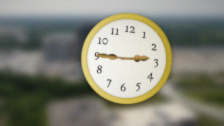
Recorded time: 2:45
